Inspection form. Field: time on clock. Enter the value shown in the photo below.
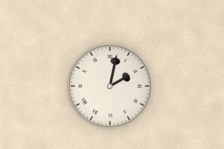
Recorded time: 2:02
